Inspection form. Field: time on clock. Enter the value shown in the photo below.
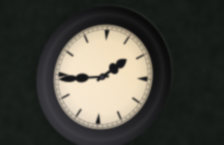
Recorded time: 1:44
